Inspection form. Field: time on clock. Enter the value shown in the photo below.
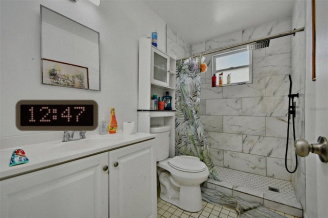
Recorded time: 12:47
